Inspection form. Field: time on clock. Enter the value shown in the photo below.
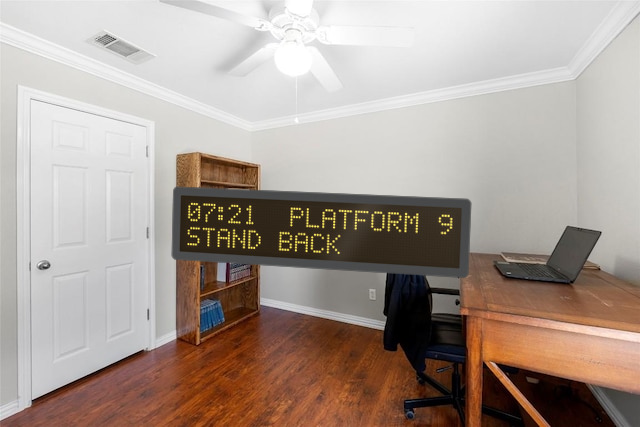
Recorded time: 7:21
